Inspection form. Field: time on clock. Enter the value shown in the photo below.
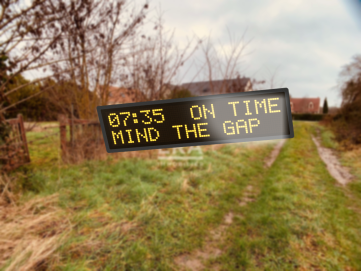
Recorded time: 7:35
